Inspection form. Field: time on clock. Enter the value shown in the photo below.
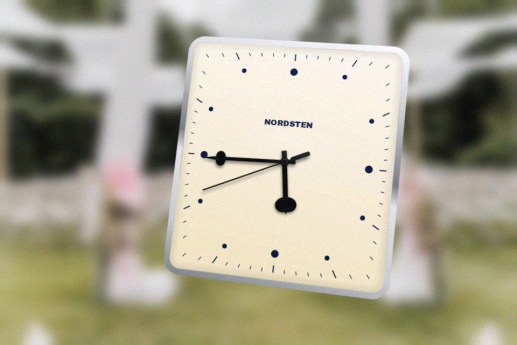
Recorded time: 5:44:41
